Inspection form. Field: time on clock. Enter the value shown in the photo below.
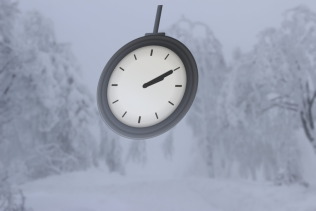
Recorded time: 2:10
